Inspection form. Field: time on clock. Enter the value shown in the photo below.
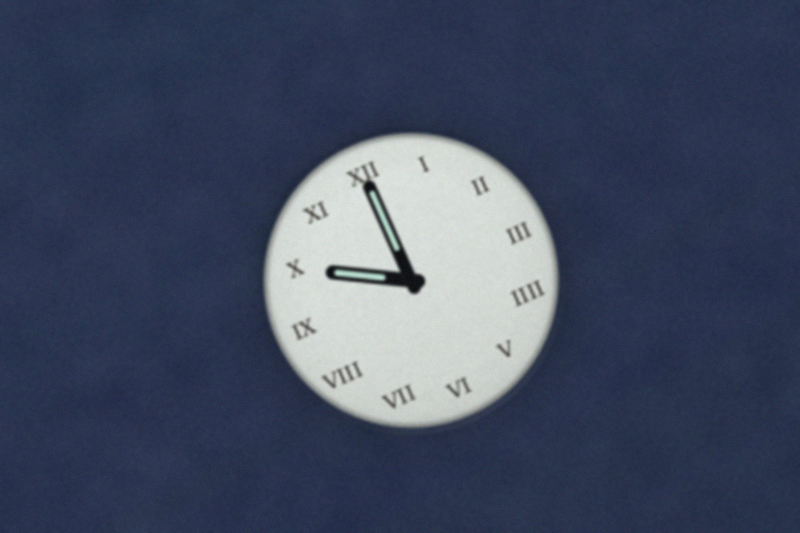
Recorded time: 10:00
